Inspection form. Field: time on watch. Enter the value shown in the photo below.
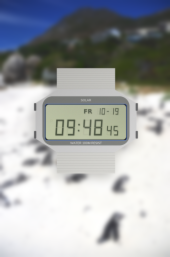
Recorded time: 9:48:45
